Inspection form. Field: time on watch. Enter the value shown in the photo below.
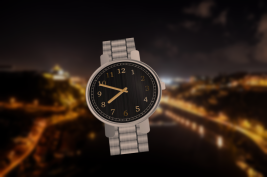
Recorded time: 7:49
